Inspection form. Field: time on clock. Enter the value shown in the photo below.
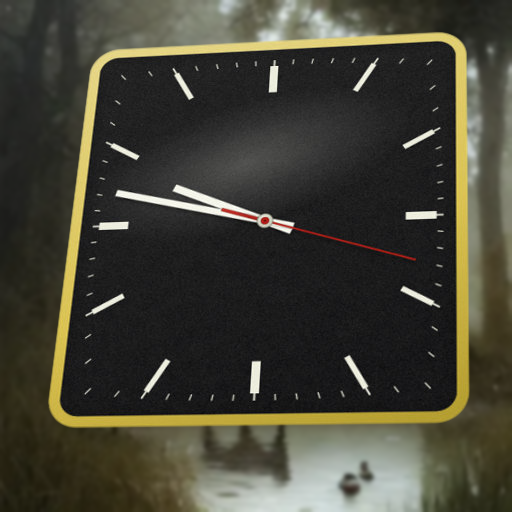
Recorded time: 9:47:18
